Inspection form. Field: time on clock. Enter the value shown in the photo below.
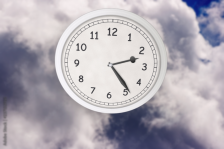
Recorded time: 2:24
